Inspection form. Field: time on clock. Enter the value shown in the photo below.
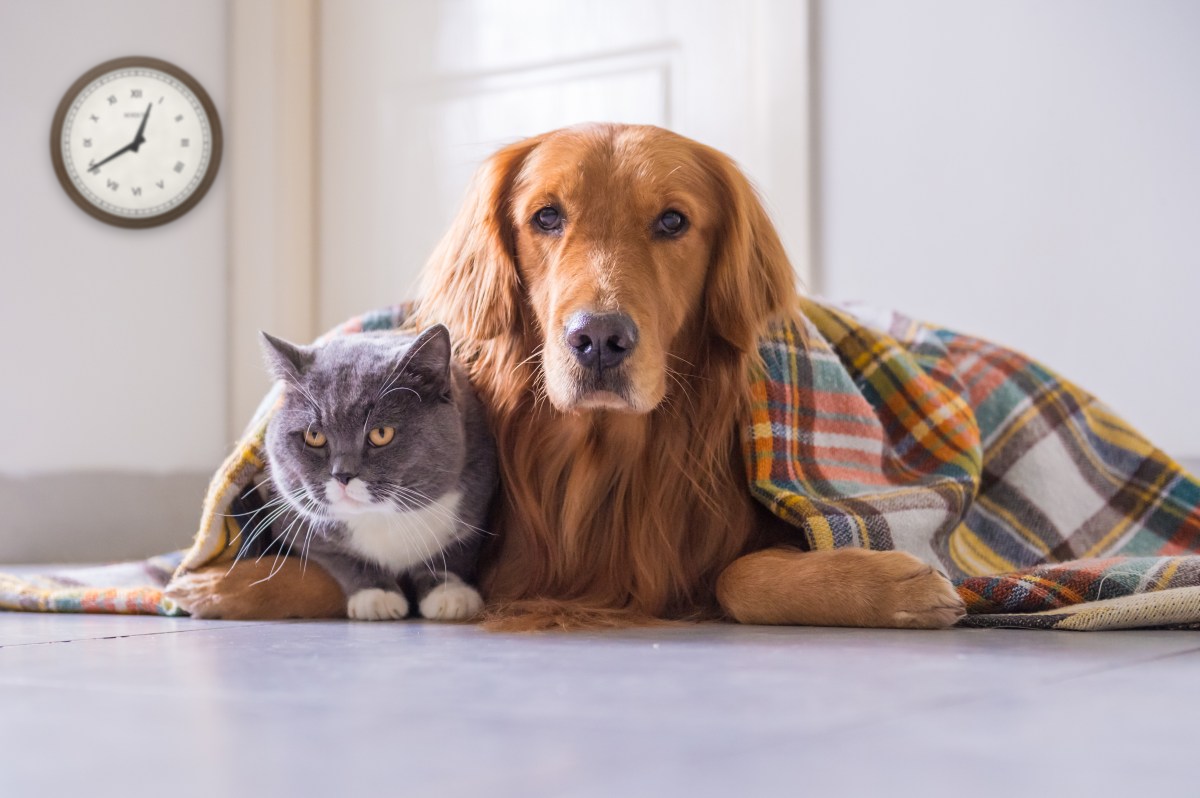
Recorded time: 12:40
